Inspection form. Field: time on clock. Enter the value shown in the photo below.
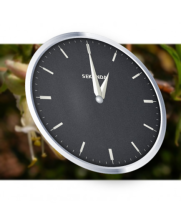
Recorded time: 1:00
